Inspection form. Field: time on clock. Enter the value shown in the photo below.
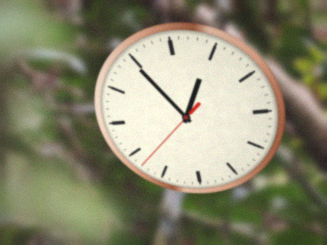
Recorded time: 12:54:38
